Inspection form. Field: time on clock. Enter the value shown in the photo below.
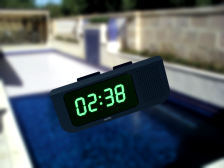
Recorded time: 2:38
